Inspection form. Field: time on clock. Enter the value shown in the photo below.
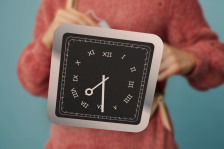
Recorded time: 7:29
